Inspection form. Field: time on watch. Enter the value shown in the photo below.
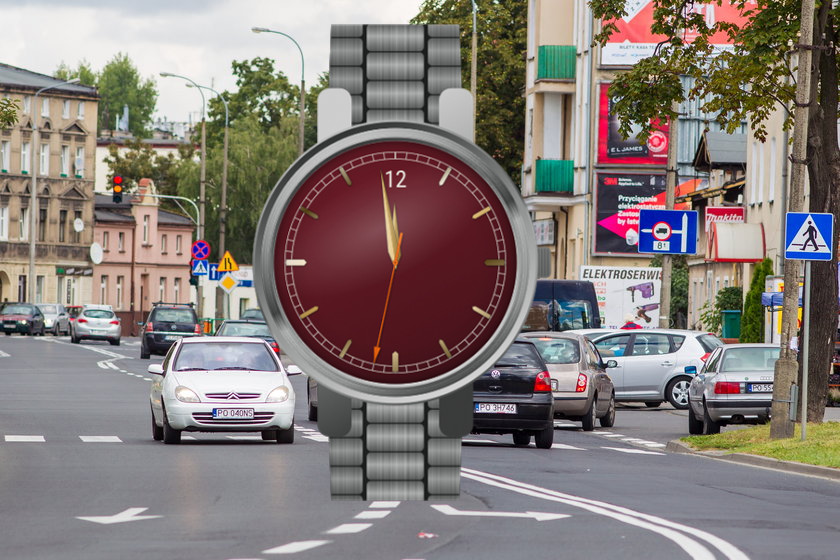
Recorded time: 11:58:32
